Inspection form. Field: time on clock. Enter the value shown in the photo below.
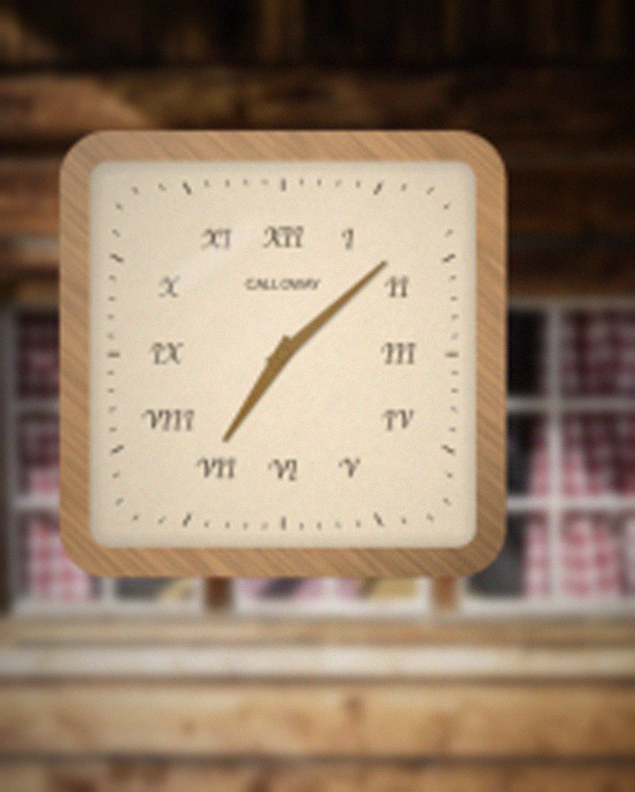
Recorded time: 7:08
